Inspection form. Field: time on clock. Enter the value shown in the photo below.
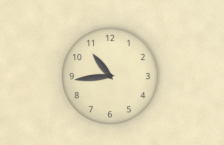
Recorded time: 10:44
